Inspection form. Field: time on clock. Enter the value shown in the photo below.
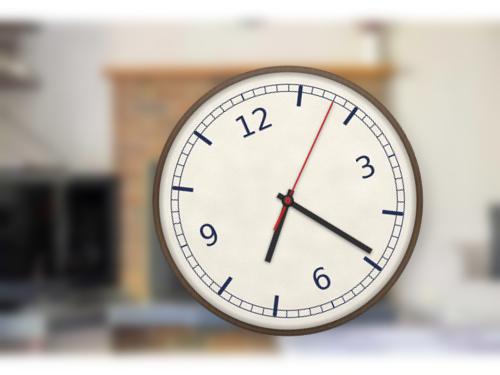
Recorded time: 7:24:08
